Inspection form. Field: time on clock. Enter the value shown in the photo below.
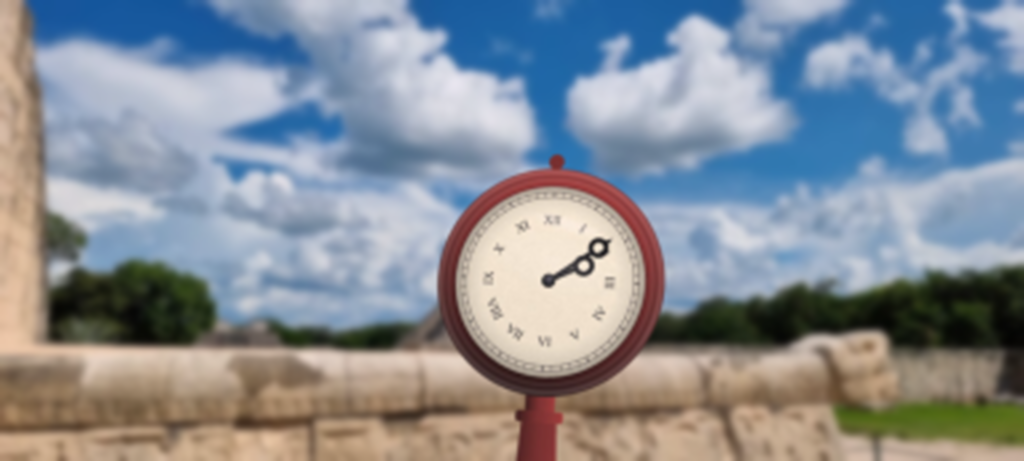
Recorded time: 2:09
